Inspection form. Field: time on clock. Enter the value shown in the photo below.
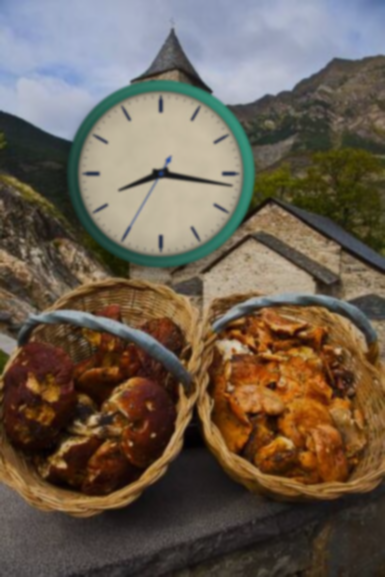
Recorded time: 8:16:35
